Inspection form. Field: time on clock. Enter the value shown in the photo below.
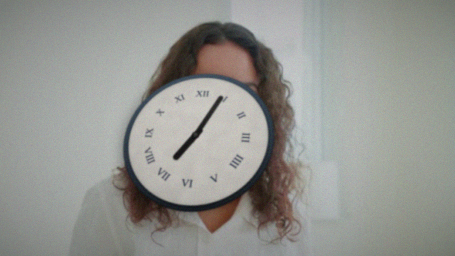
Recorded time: 7:04
